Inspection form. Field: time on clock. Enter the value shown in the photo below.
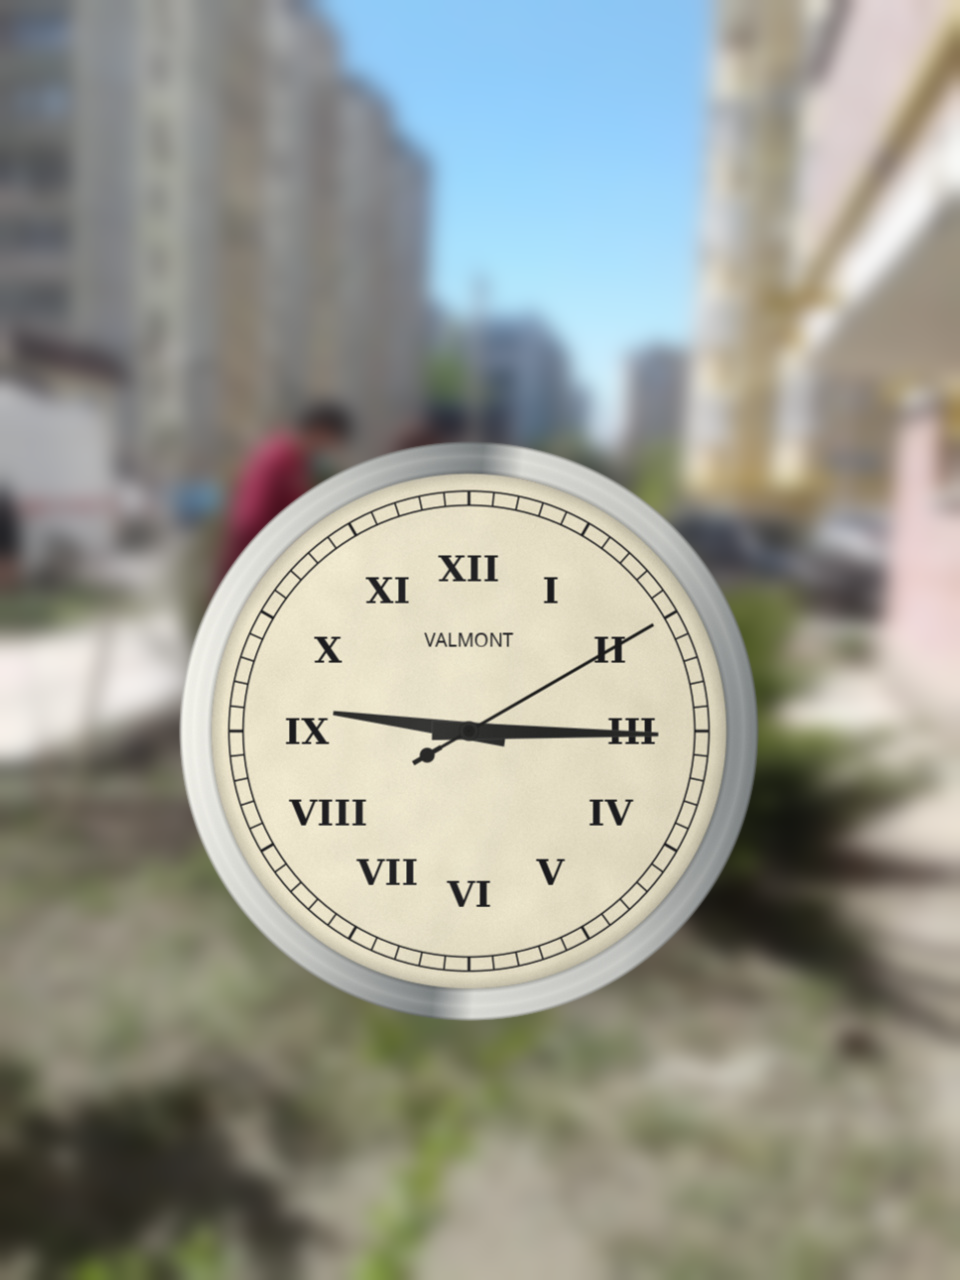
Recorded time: 9:15:10
